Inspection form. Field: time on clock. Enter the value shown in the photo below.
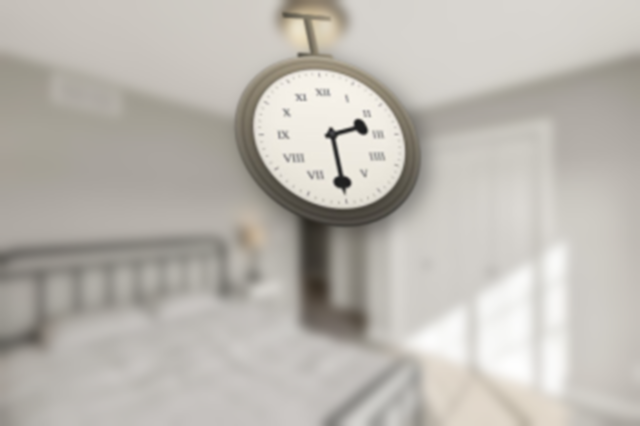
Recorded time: 2:30
